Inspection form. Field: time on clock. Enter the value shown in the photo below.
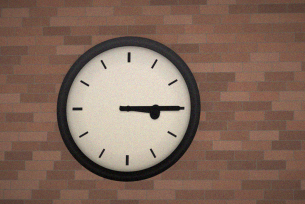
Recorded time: 3:15
